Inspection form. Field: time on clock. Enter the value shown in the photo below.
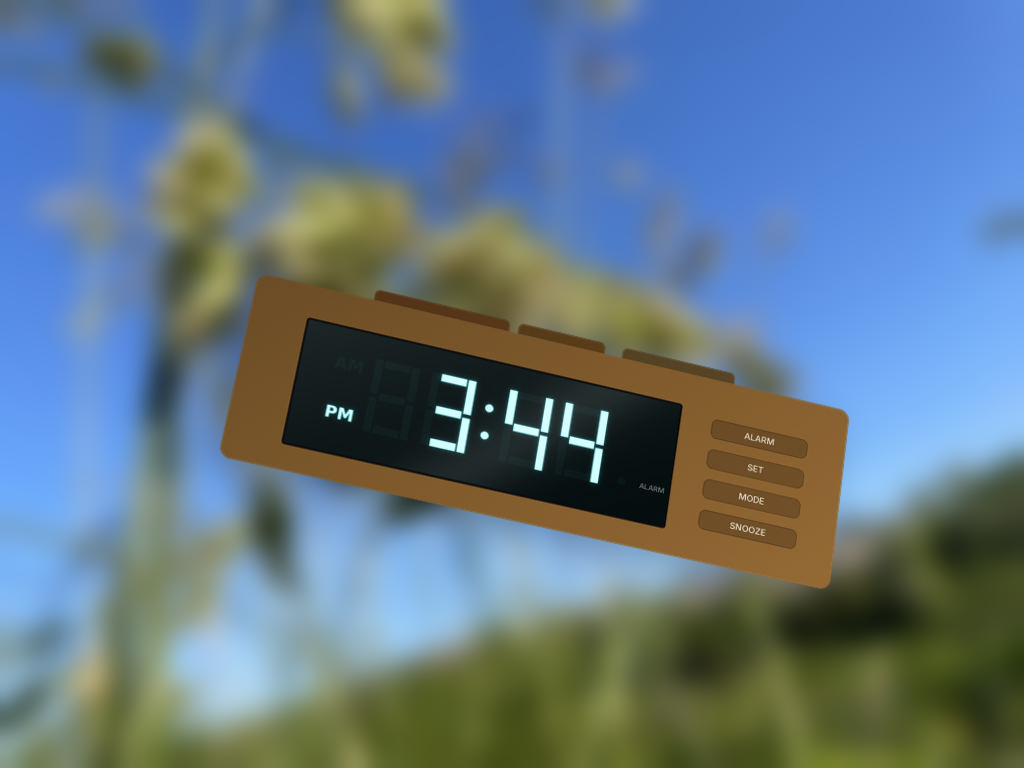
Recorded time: 3:44
